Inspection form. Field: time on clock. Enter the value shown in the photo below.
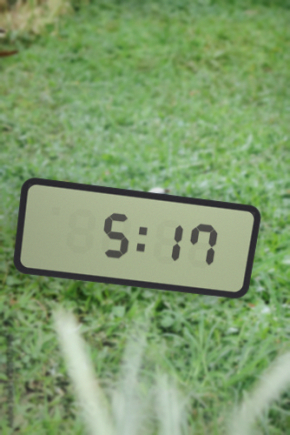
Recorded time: 5:17
